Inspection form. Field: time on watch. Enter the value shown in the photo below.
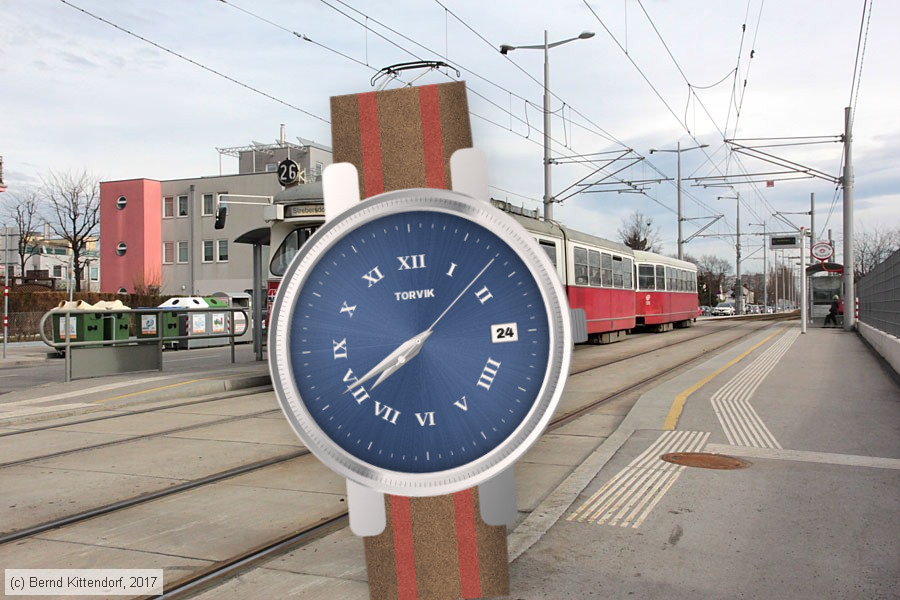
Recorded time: 7:40:08
